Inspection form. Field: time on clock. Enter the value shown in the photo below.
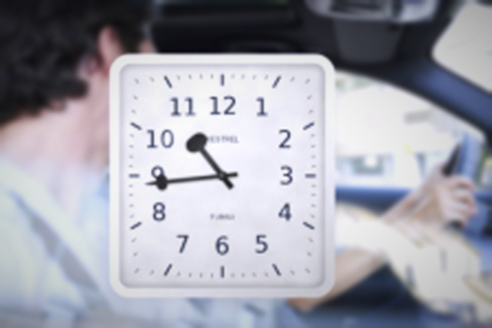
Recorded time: 10:44
